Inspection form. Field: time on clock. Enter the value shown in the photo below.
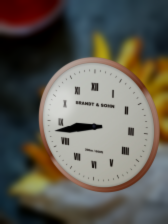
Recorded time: 8:43
